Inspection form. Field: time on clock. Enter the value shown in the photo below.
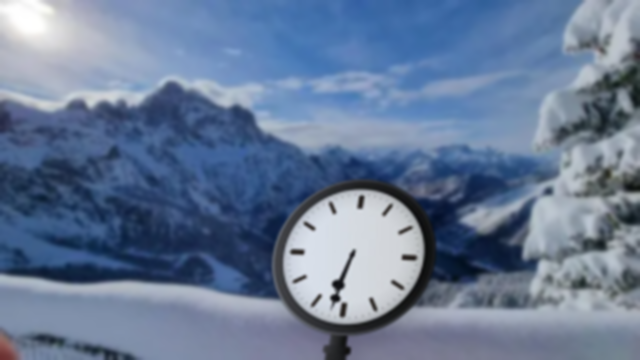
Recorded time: 6:32
